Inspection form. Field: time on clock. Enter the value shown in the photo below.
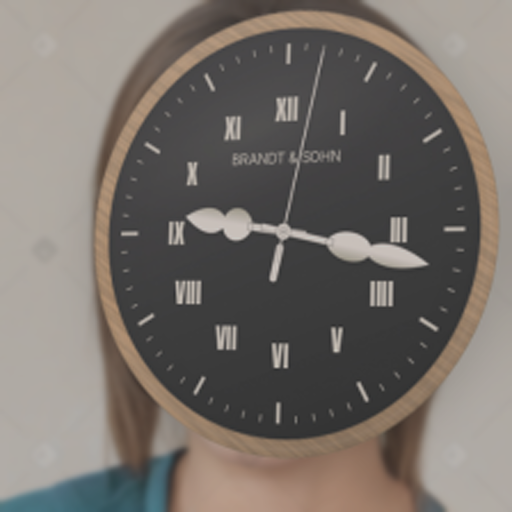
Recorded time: 9:17:02
